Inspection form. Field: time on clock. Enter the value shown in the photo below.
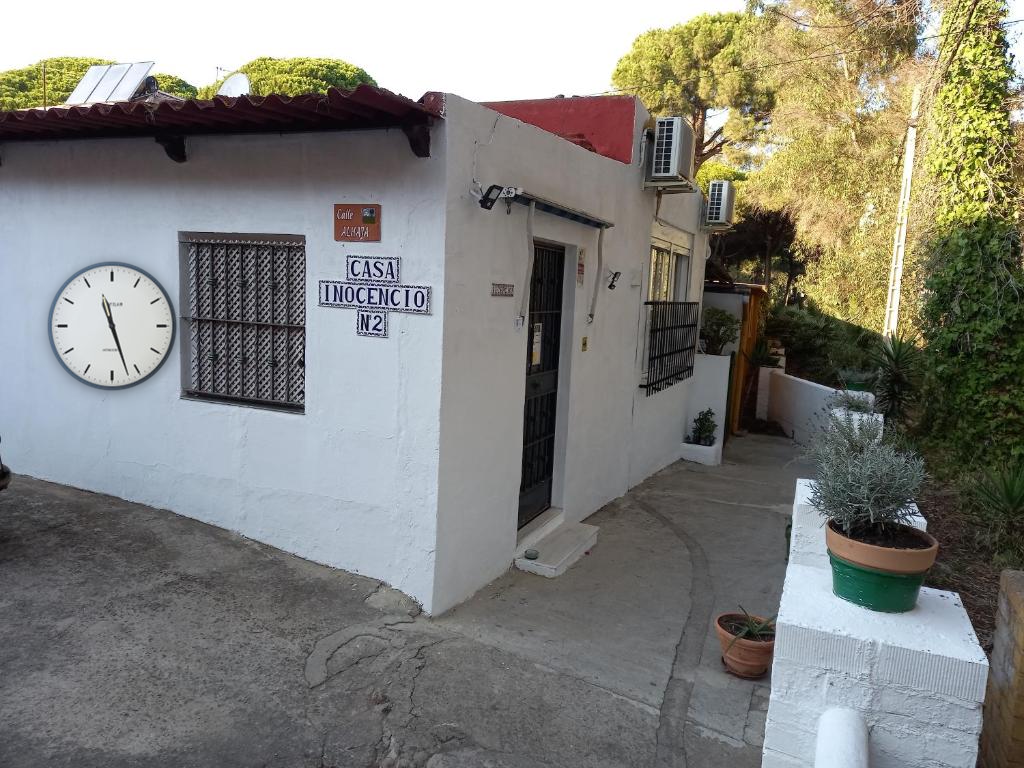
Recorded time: 11:27
